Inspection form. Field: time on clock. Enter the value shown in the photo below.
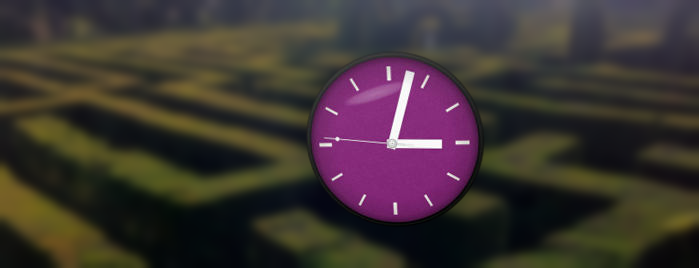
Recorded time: 3:02:46
